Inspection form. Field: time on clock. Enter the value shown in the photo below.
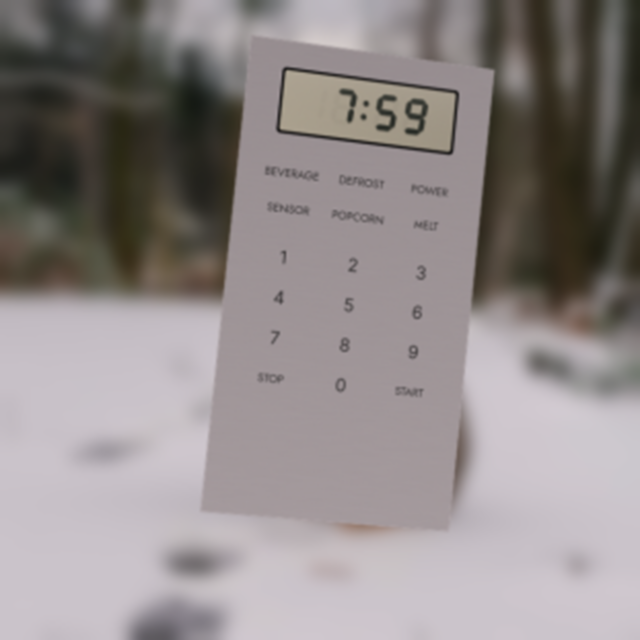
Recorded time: 7:59
